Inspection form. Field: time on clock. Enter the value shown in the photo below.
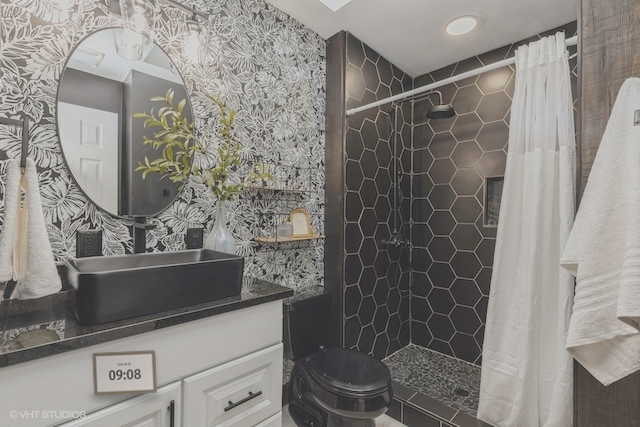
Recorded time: 9:08
